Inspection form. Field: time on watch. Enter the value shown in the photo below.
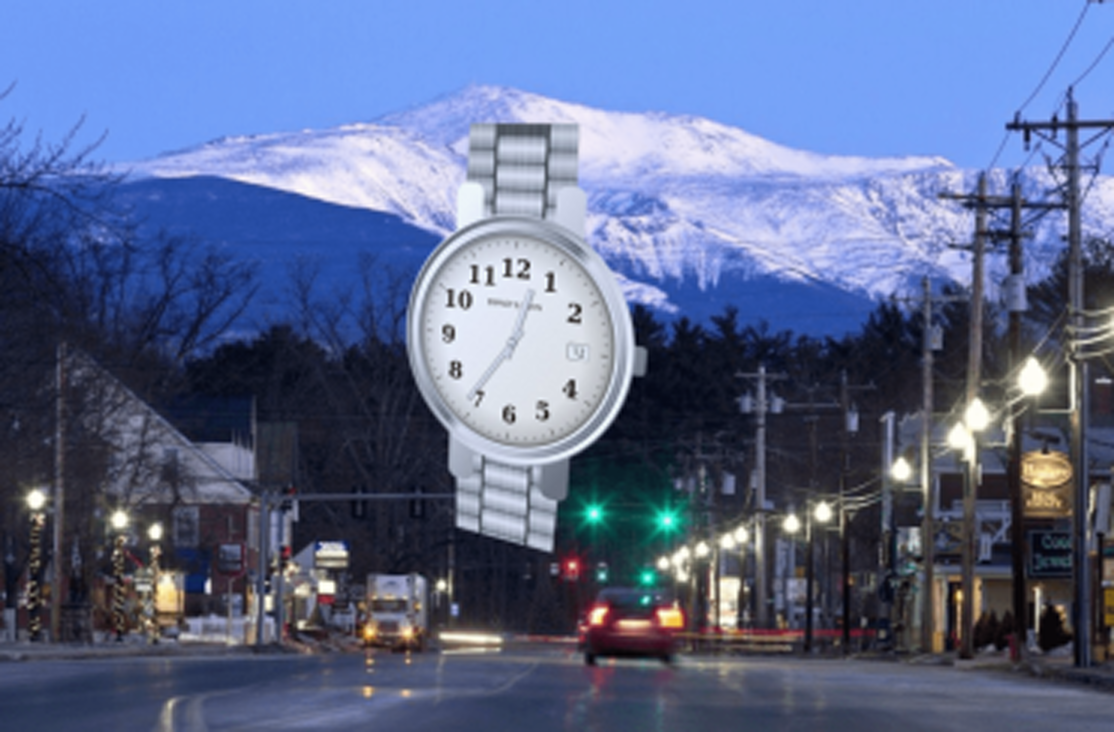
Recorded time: 12:36
